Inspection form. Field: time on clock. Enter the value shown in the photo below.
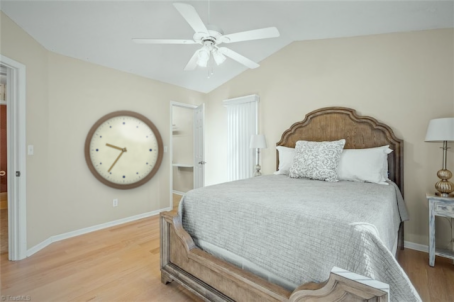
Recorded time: 9:36
